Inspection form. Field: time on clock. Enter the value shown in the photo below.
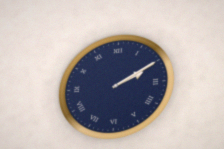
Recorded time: 2:10
